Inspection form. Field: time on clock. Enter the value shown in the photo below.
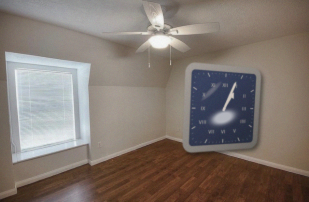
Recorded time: 1:04
